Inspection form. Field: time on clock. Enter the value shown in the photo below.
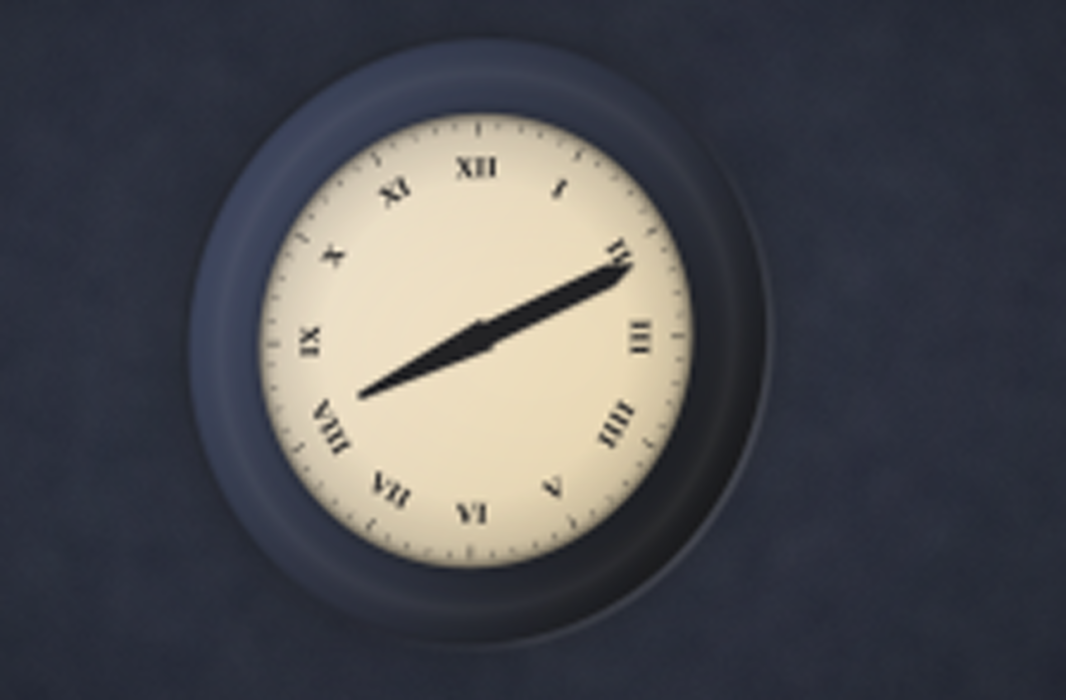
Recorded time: 8:11
